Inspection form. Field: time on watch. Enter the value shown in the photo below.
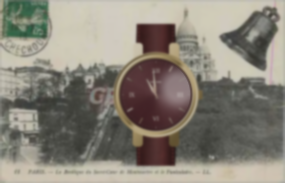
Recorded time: 10:59
